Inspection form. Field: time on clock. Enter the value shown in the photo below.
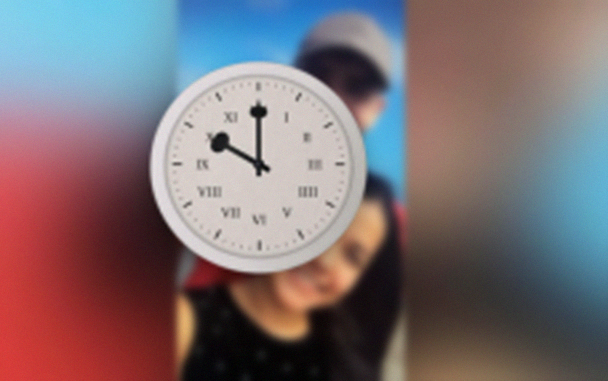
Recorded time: 10:00
